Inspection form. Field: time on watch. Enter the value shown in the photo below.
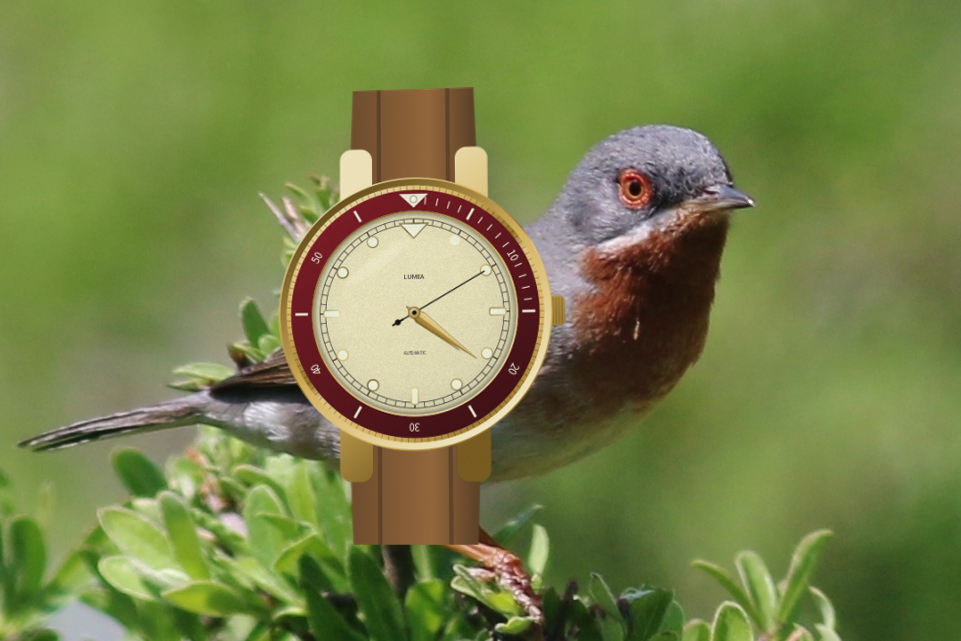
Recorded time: 4:21:10
